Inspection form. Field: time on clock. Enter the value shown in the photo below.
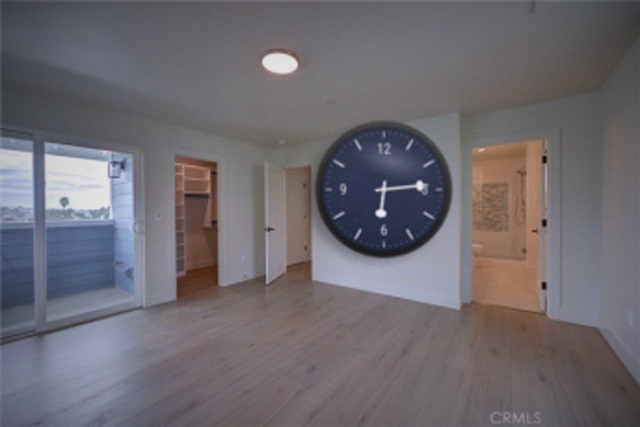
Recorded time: 6:14
